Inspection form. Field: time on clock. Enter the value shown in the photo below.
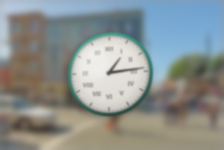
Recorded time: 1:14
